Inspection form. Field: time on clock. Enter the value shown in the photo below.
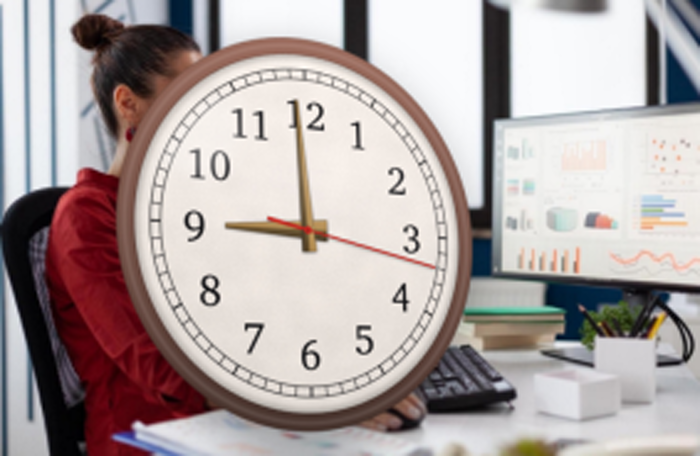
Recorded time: 8:59:17
